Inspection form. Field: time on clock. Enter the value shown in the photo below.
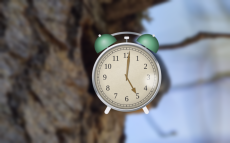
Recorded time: 5:01
